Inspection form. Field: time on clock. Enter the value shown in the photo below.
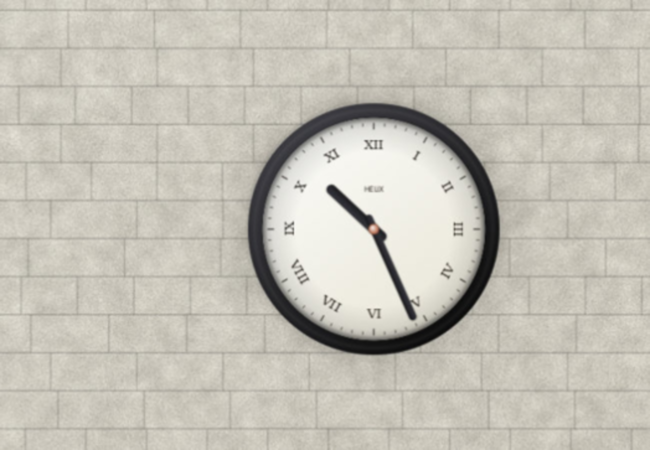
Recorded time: 10:26
